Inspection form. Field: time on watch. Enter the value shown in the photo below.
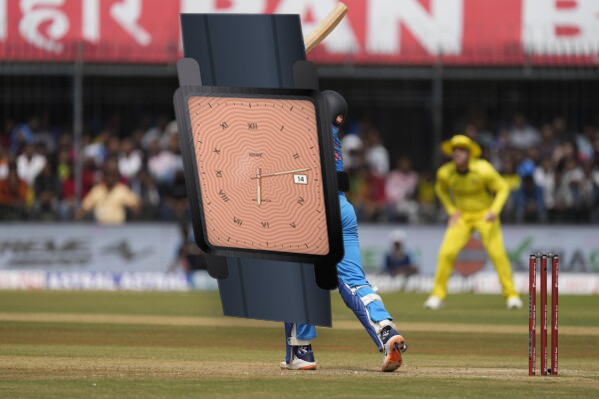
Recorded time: 6:13
